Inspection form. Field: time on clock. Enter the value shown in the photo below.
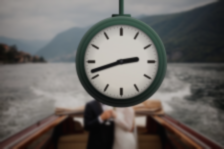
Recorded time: 2:42
